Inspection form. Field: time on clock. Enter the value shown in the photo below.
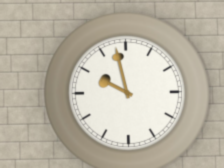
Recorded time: 9:58
